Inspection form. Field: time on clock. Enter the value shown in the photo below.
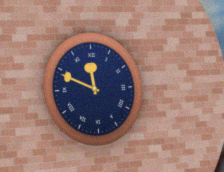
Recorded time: 11:49
